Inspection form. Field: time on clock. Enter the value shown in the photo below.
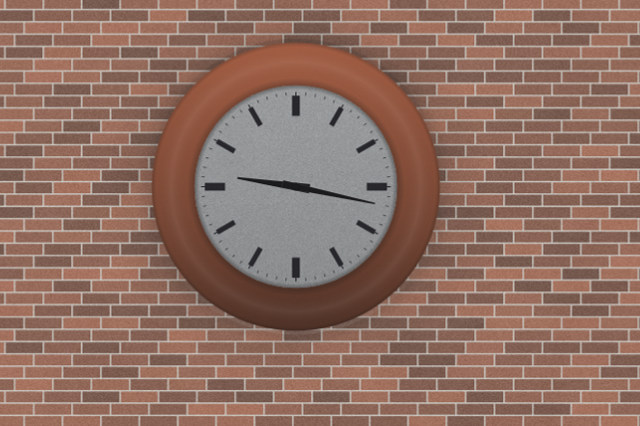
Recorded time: 9:17
